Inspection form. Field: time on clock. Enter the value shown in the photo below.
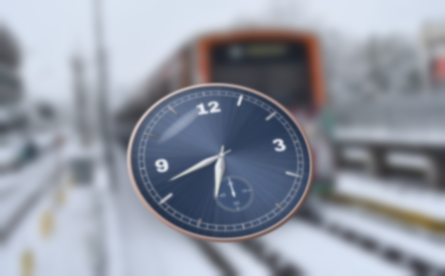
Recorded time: 6:42
